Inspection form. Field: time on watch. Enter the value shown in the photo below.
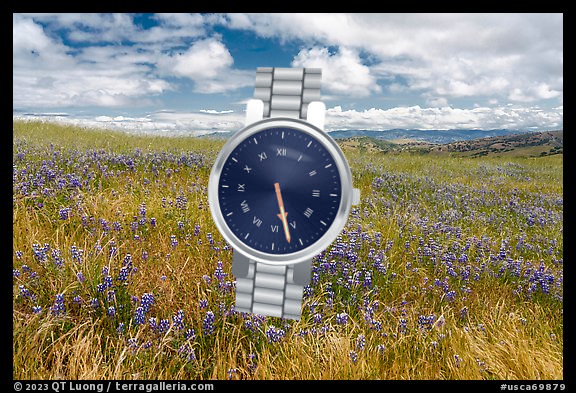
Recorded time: 5:27
